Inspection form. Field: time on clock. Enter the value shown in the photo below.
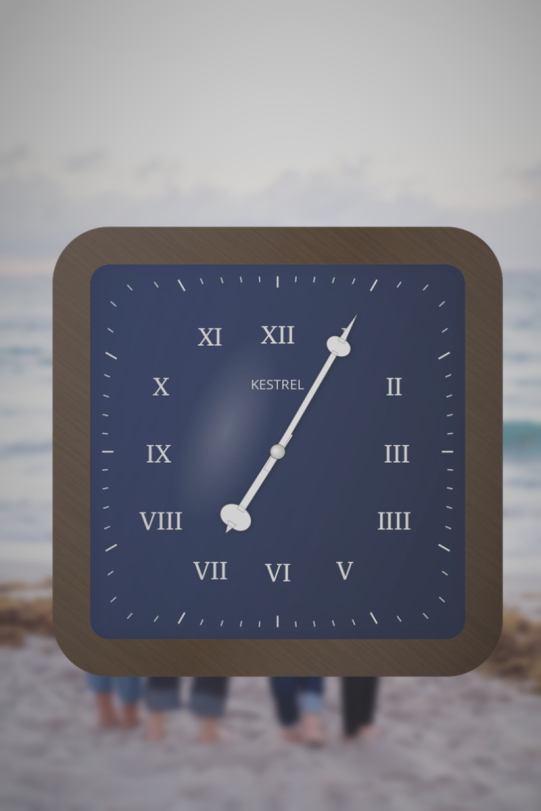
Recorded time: 7:05
